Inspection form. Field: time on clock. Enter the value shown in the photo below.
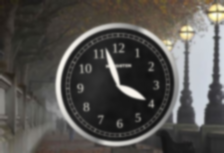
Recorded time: 3:57
